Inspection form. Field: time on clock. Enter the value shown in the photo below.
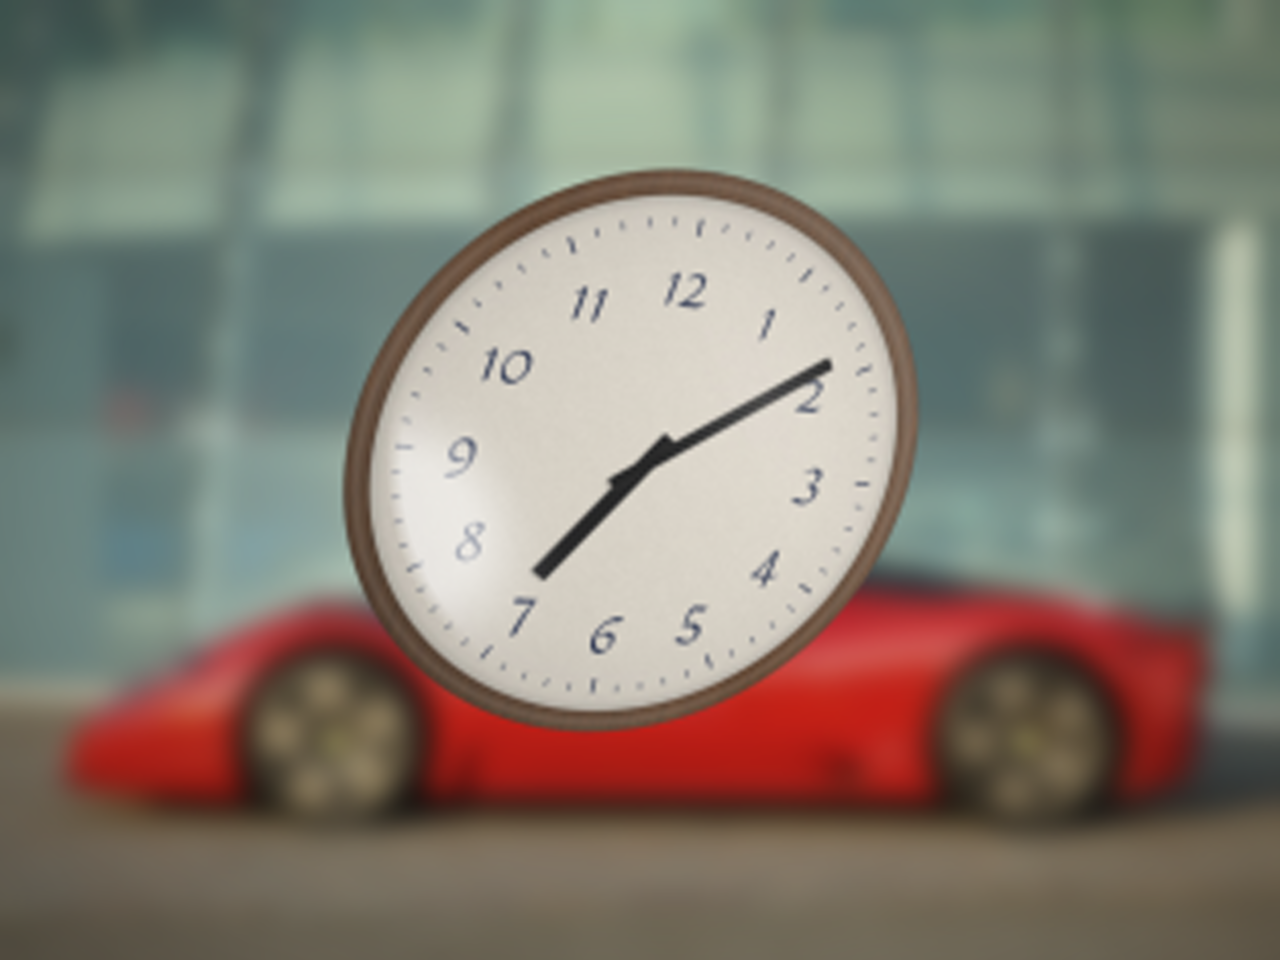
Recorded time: 7:09
